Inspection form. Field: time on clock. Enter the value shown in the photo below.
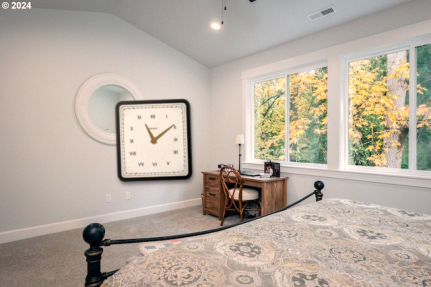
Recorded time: 11:09
